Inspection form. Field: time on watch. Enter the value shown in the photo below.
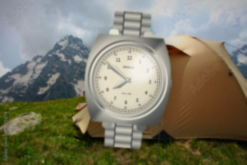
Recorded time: 7:51
